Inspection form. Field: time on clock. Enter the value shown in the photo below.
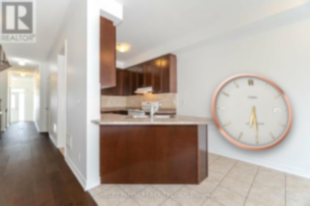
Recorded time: 6:30
